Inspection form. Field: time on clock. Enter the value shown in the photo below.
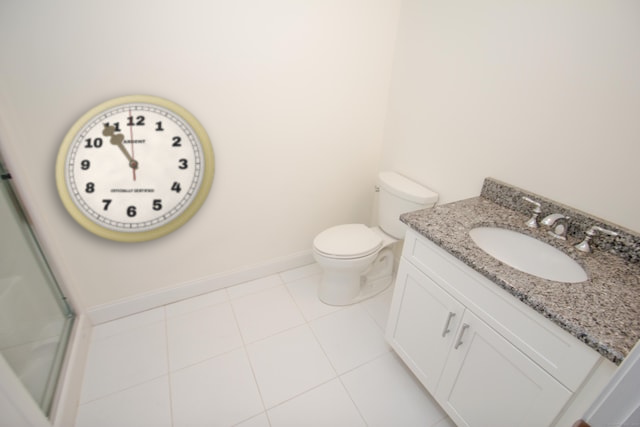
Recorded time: 10:53:59
